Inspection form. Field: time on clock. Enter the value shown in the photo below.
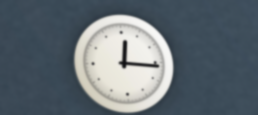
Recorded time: 12:16
